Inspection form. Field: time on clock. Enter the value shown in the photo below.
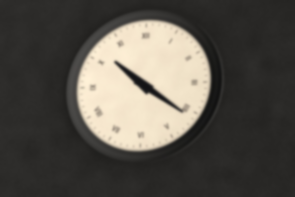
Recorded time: 10:21
